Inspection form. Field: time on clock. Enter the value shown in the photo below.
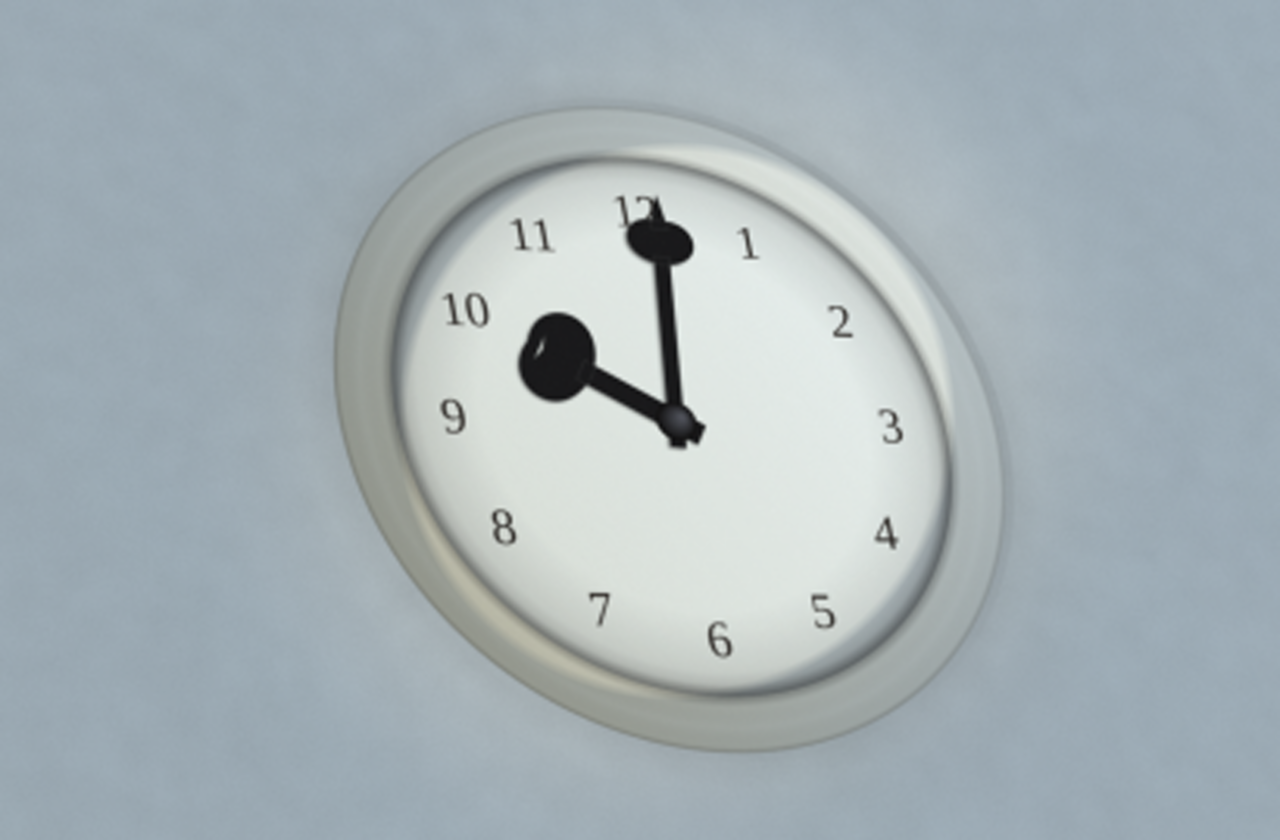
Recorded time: 10:01
